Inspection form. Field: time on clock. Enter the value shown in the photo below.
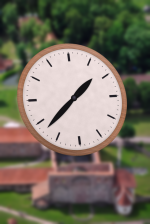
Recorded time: 1:38
